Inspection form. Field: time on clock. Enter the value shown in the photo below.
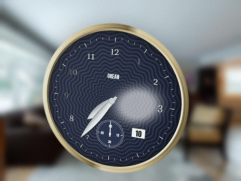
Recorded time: 7:36
